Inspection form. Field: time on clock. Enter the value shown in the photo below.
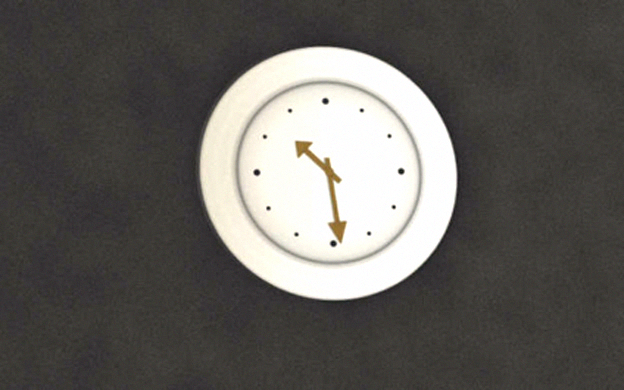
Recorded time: 10:29
